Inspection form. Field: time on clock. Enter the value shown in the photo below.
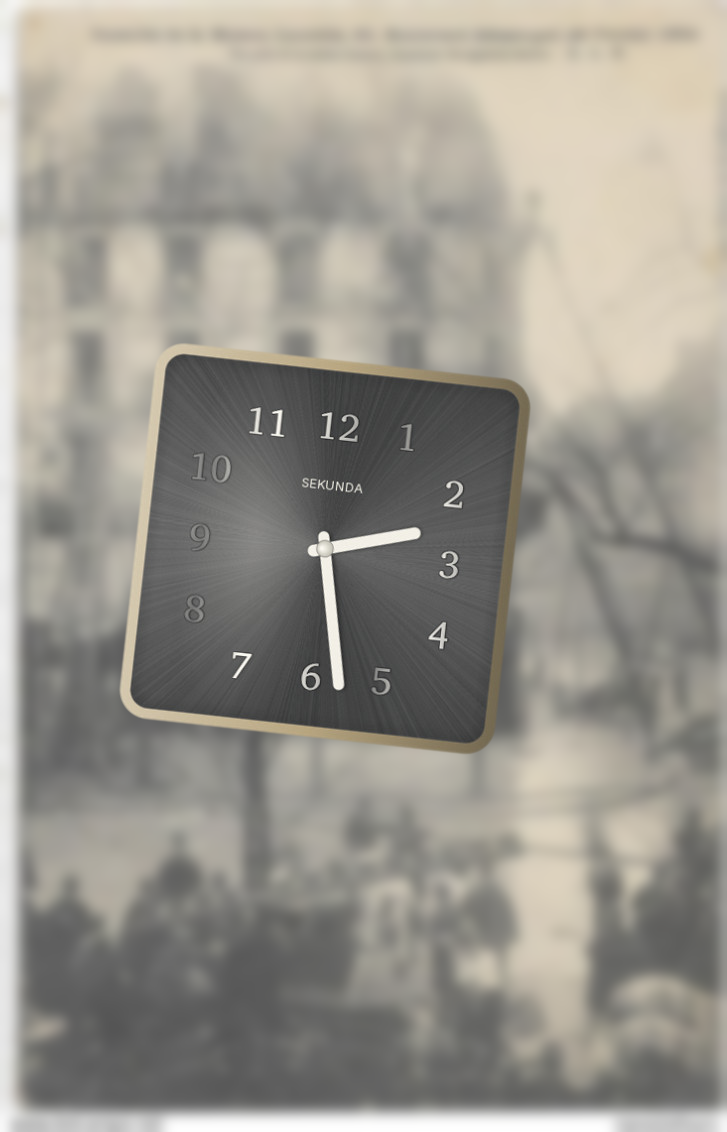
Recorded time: 2:28
